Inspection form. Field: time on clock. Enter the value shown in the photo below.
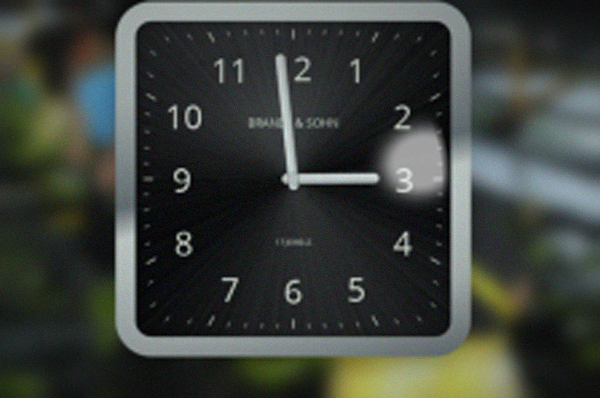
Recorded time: 2:59
